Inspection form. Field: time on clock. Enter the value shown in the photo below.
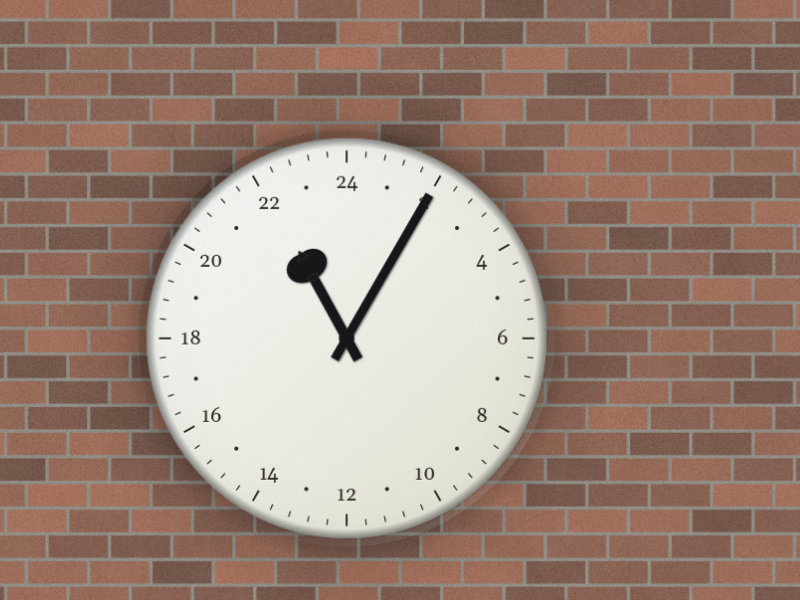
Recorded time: 22:05
